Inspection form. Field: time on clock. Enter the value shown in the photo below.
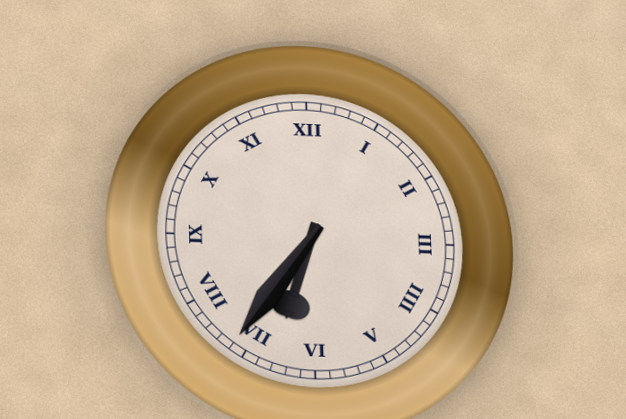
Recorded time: 6:36
